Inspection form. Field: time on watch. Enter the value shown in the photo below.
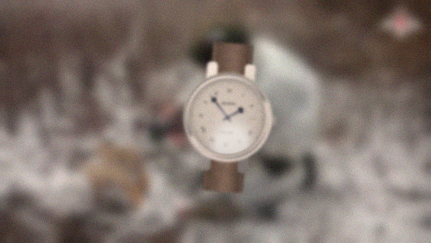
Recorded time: 1:53
